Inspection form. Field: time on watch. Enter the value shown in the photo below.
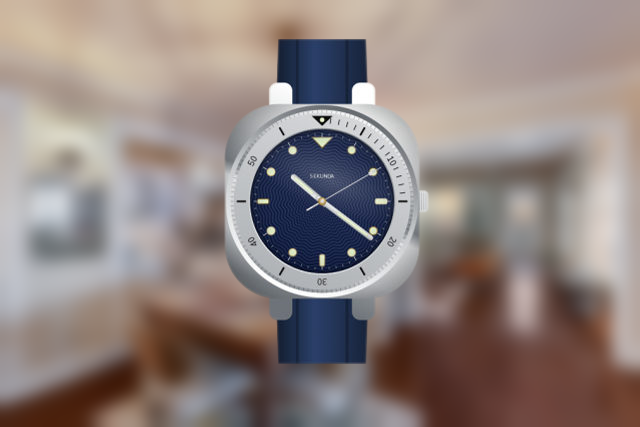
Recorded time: 10:21:10
